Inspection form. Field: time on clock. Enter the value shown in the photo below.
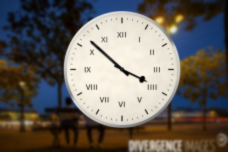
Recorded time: 3:52
